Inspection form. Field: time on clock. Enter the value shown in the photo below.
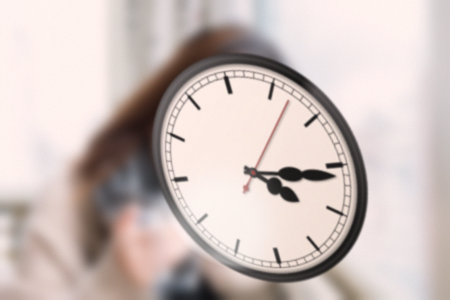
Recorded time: 4:16:07
